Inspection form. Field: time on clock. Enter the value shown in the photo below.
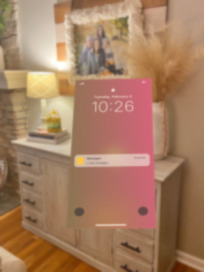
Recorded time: 10:26
